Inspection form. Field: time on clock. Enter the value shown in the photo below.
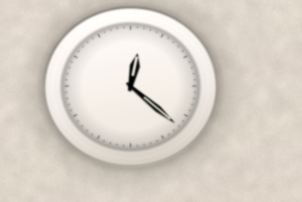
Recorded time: 12:22
